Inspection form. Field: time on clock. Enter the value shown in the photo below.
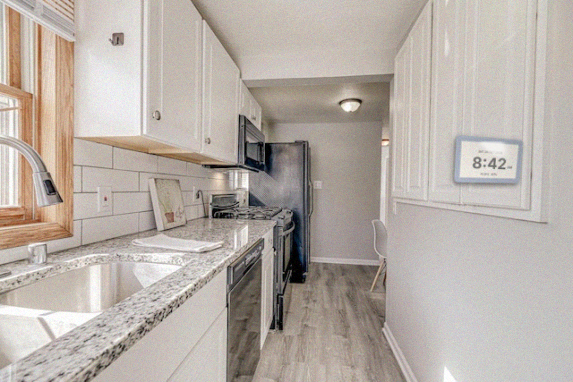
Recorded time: 8:42
